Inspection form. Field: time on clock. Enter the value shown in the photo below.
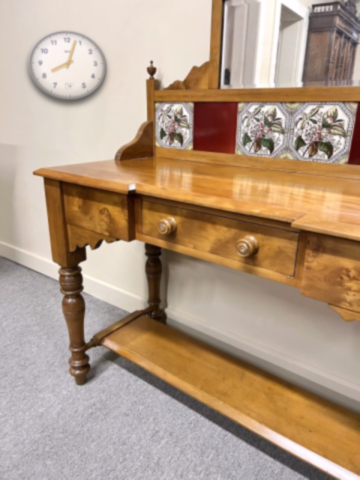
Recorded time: 8:03
